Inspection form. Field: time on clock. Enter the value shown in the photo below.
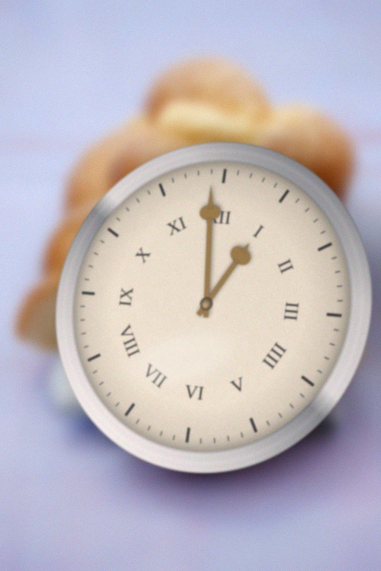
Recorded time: 12:59
